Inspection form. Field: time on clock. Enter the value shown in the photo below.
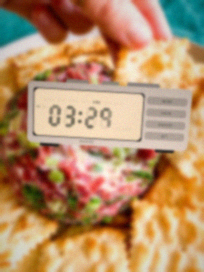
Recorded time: 3:29
